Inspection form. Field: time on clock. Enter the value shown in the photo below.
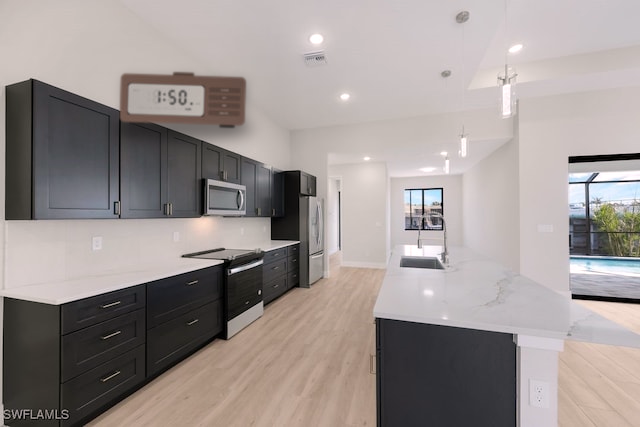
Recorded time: 1:50
